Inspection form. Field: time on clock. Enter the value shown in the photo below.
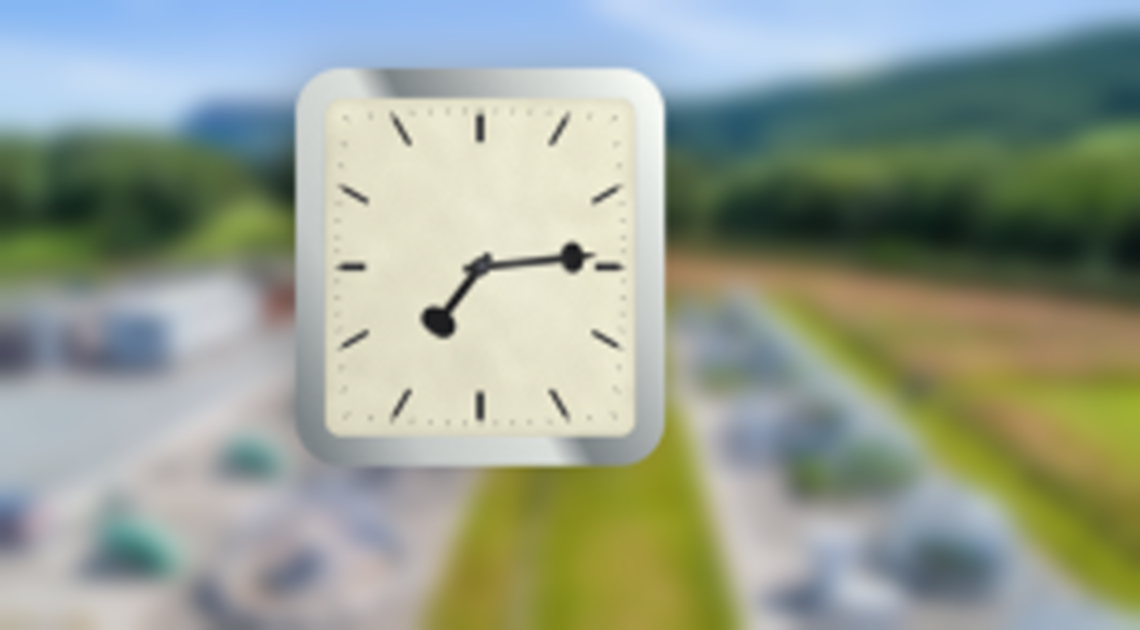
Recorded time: 7:14
